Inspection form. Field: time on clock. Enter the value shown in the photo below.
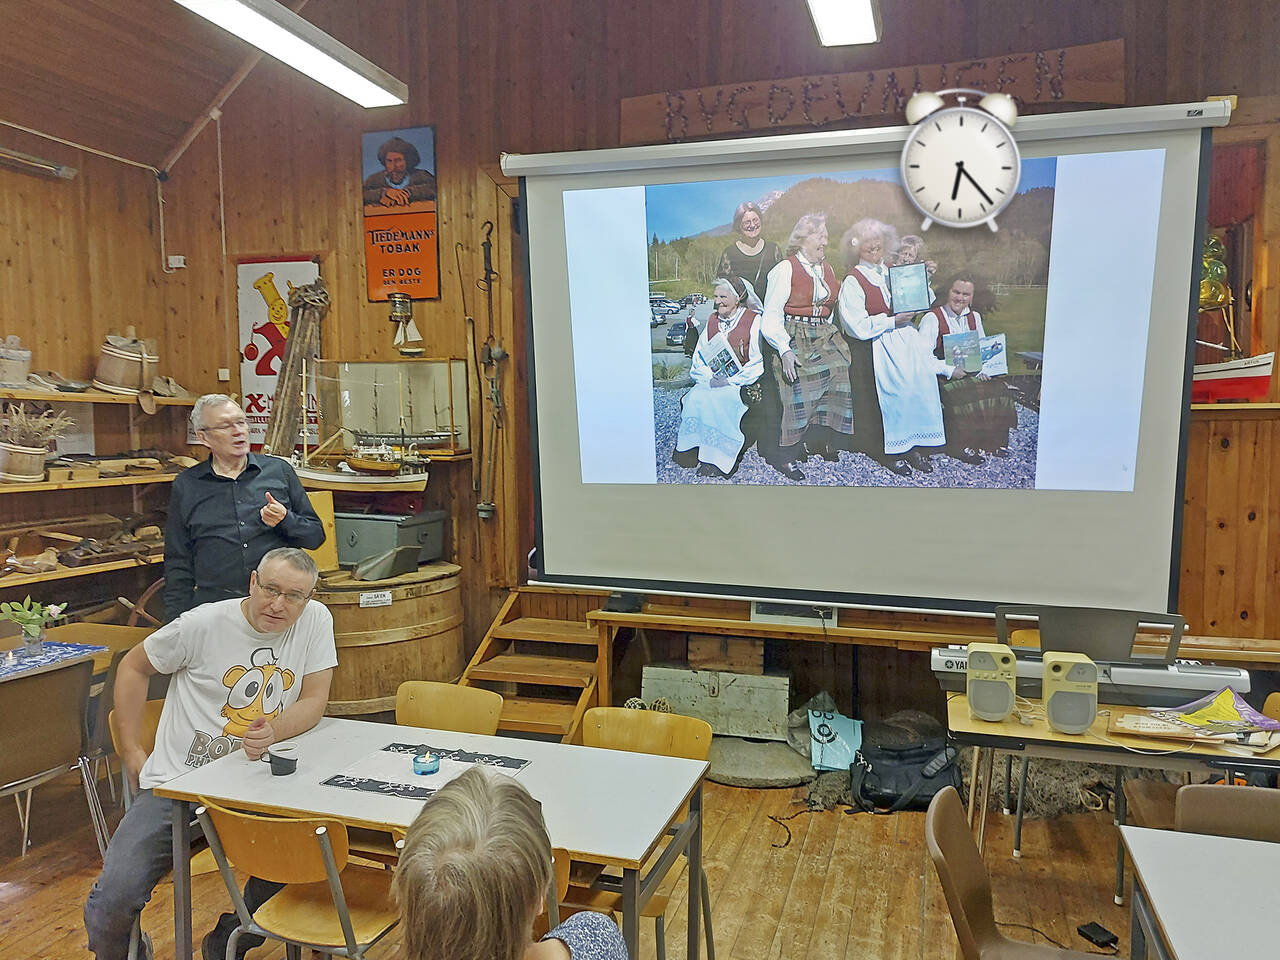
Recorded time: 6:23
